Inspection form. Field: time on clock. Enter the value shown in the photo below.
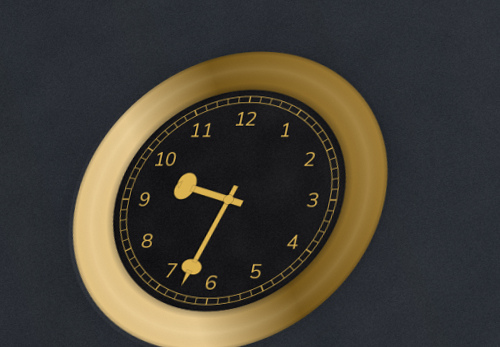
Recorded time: 9:33
